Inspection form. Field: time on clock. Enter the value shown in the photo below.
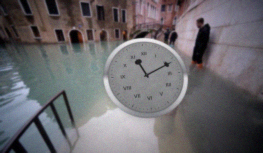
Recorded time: 11:11
